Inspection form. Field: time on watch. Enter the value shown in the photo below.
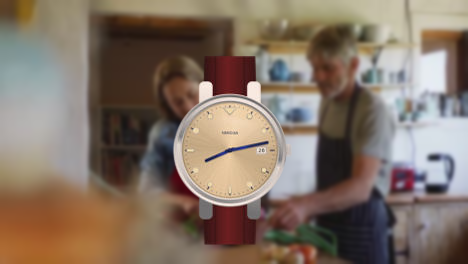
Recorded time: 8:13
